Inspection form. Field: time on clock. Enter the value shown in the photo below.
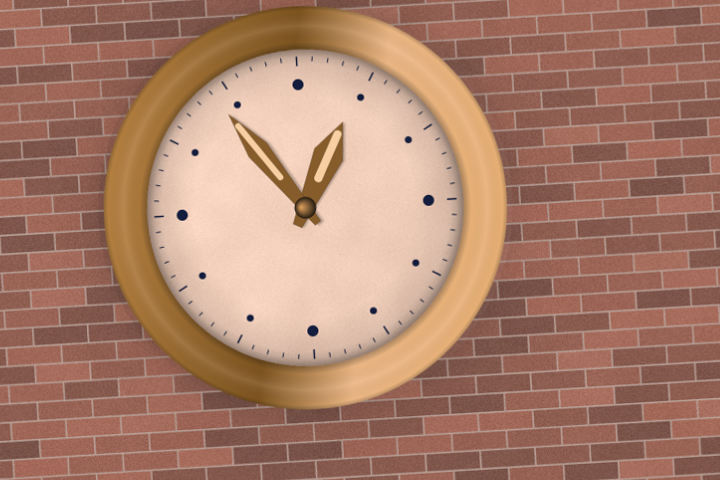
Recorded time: 12:54
